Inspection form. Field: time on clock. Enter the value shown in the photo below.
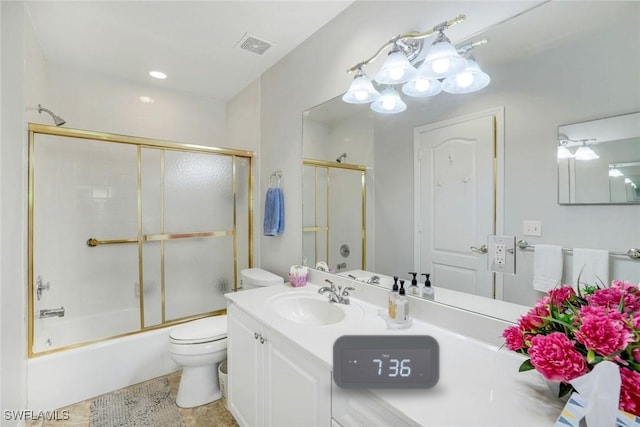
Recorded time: 7:36
